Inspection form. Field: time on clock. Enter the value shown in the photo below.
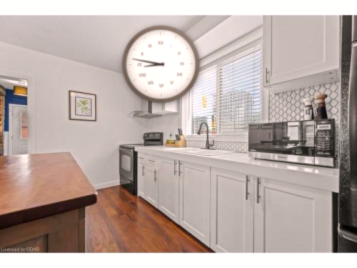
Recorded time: 8:47
